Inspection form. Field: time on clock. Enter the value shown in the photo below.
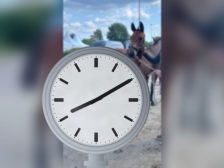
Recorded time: 8:10
